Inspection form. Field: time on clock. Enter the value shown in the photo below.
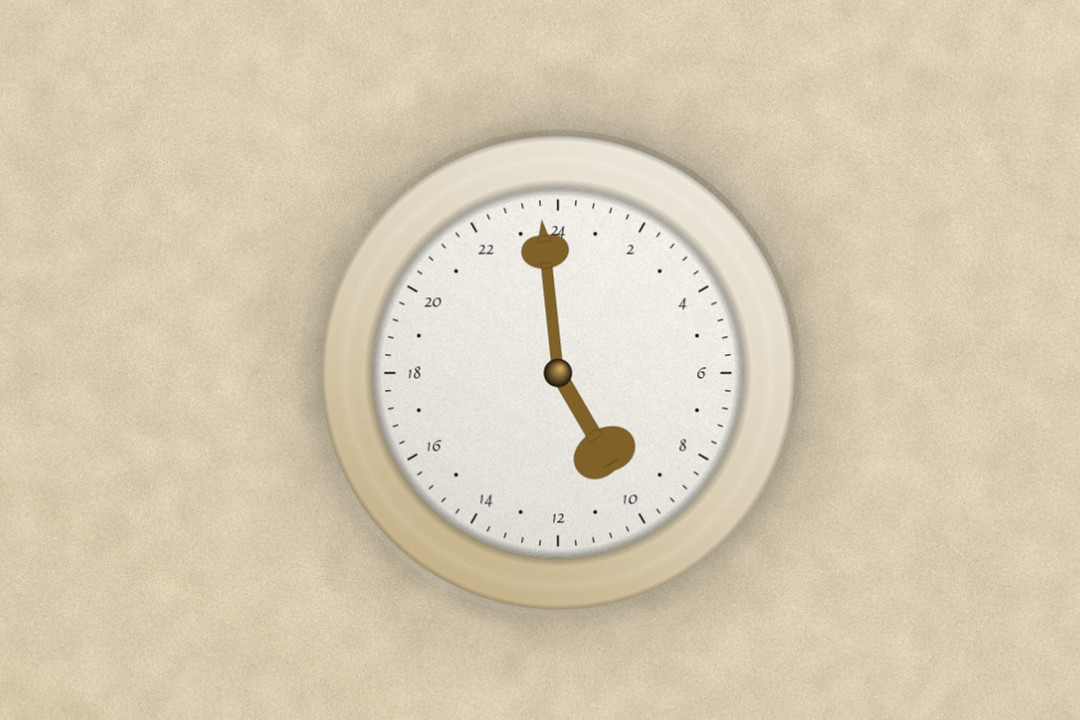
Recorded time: 9:59
